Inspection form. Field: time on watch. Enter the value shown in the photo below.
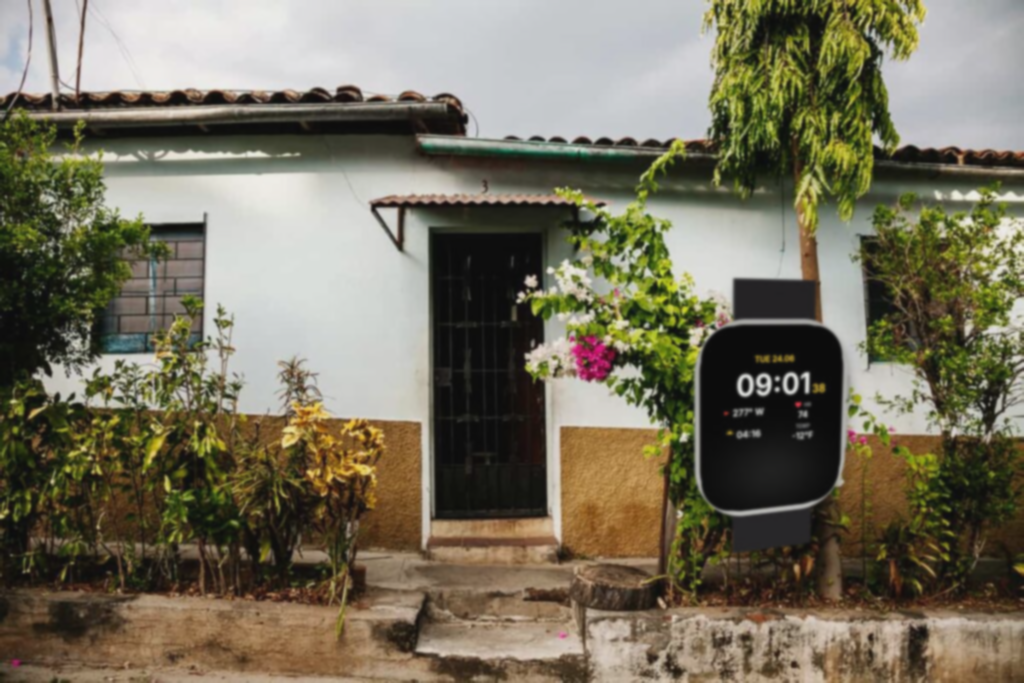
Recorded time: 9:01
